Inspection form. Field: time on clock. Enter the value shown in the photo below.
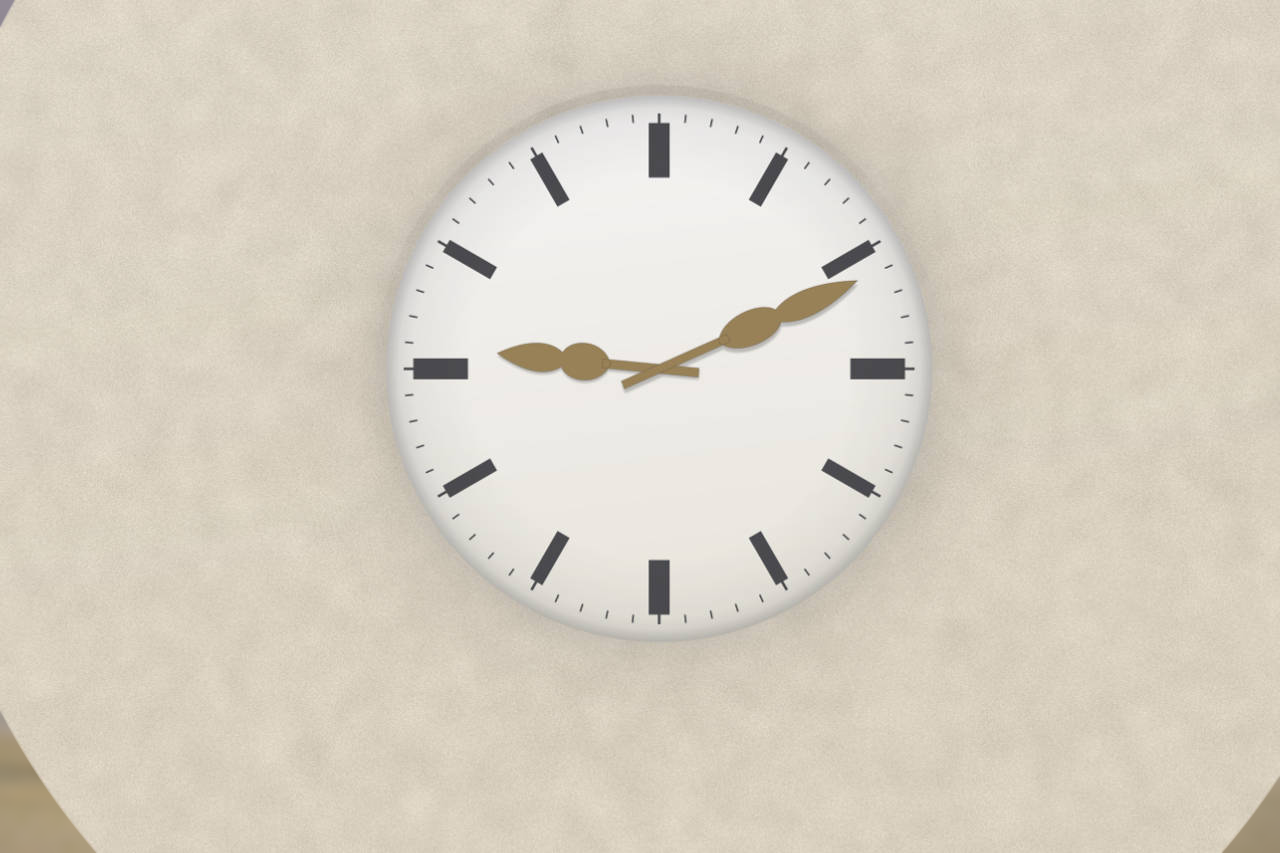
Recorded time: 9:11
